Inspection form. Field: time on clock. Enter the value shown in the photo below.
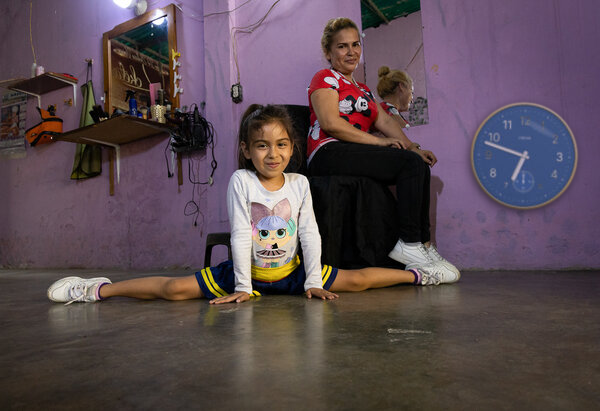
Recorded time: 6:48
